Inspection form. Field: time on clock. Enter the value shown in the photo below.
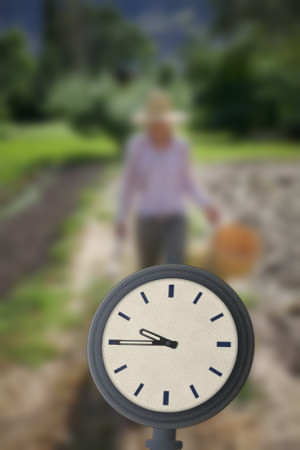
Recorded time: 9:45
